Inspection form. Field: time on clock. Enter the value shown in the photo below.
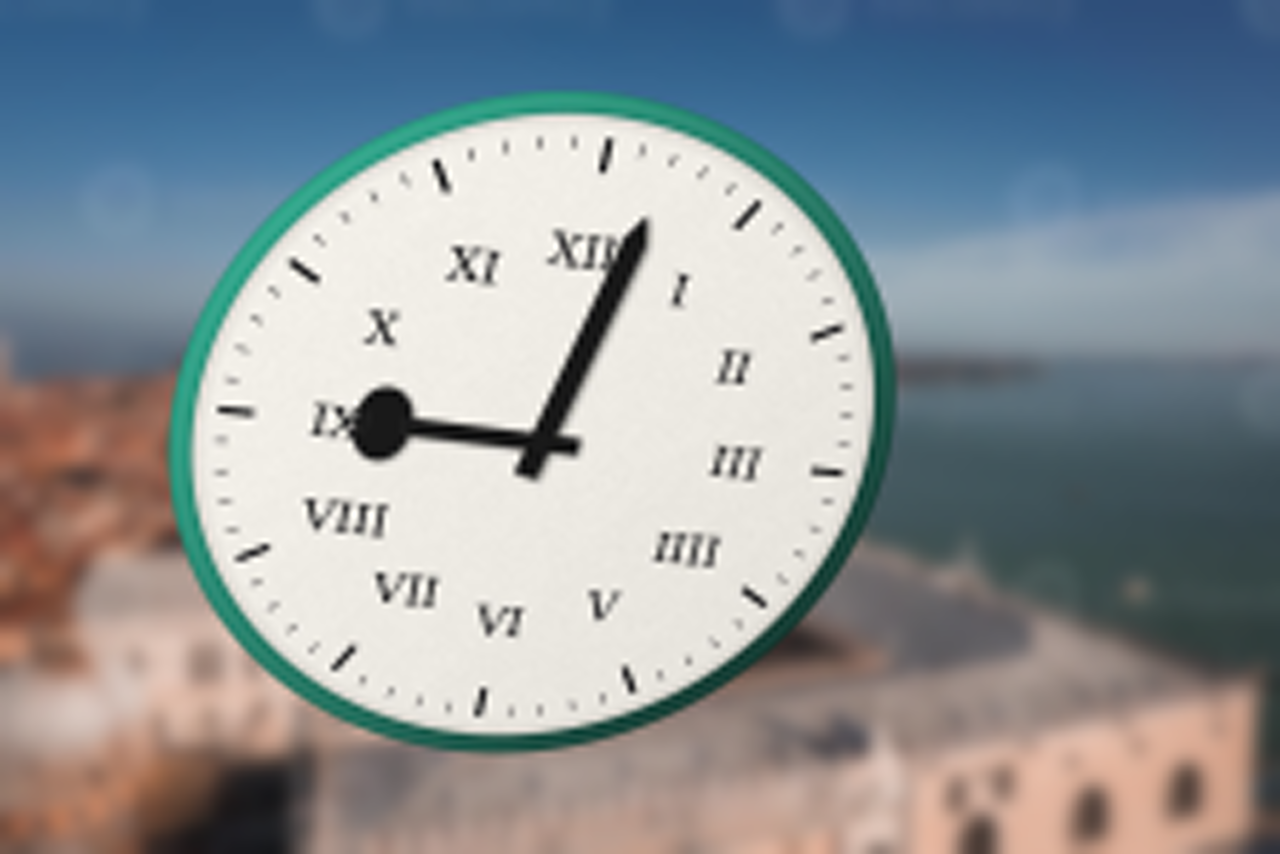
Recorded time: 9:02
